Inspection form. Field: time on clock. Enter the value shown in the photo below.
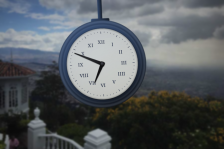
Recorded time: 6:49
